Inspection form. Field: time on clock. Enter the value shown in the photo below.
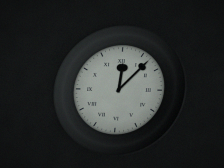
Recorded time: 12:07
